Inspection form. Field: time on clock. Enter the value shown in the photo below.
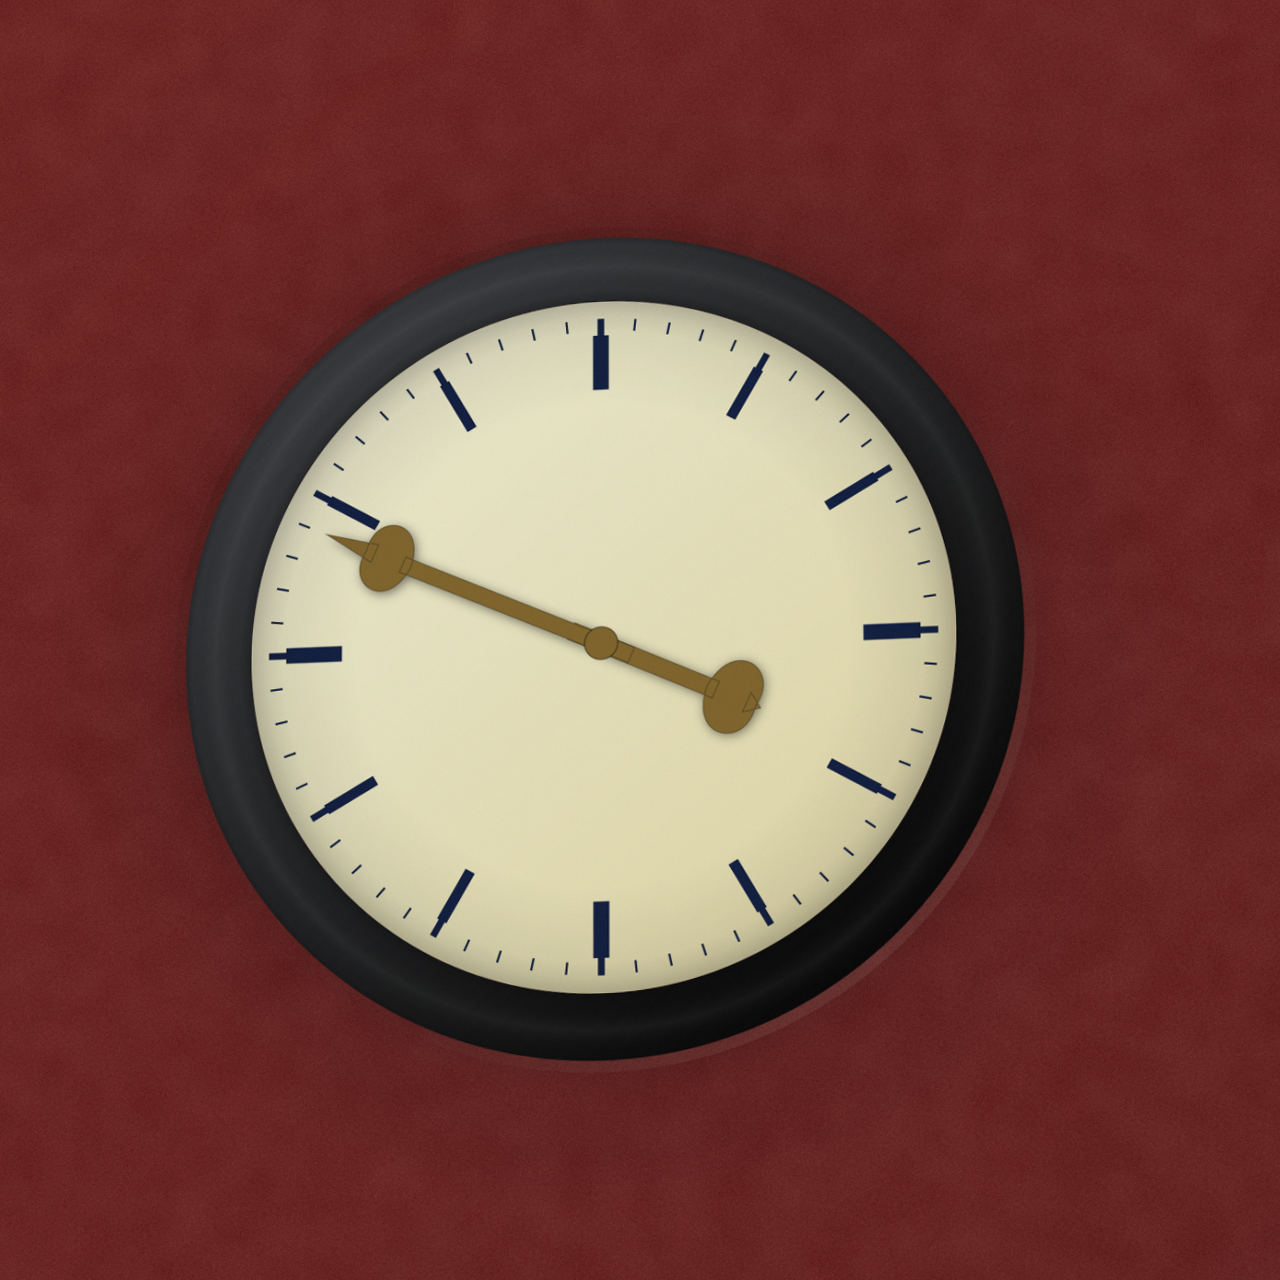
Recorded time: 3:49
